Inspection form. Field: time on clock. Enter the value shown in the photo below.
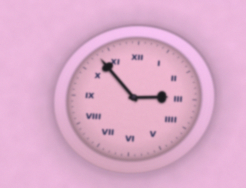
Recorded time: 2:53
